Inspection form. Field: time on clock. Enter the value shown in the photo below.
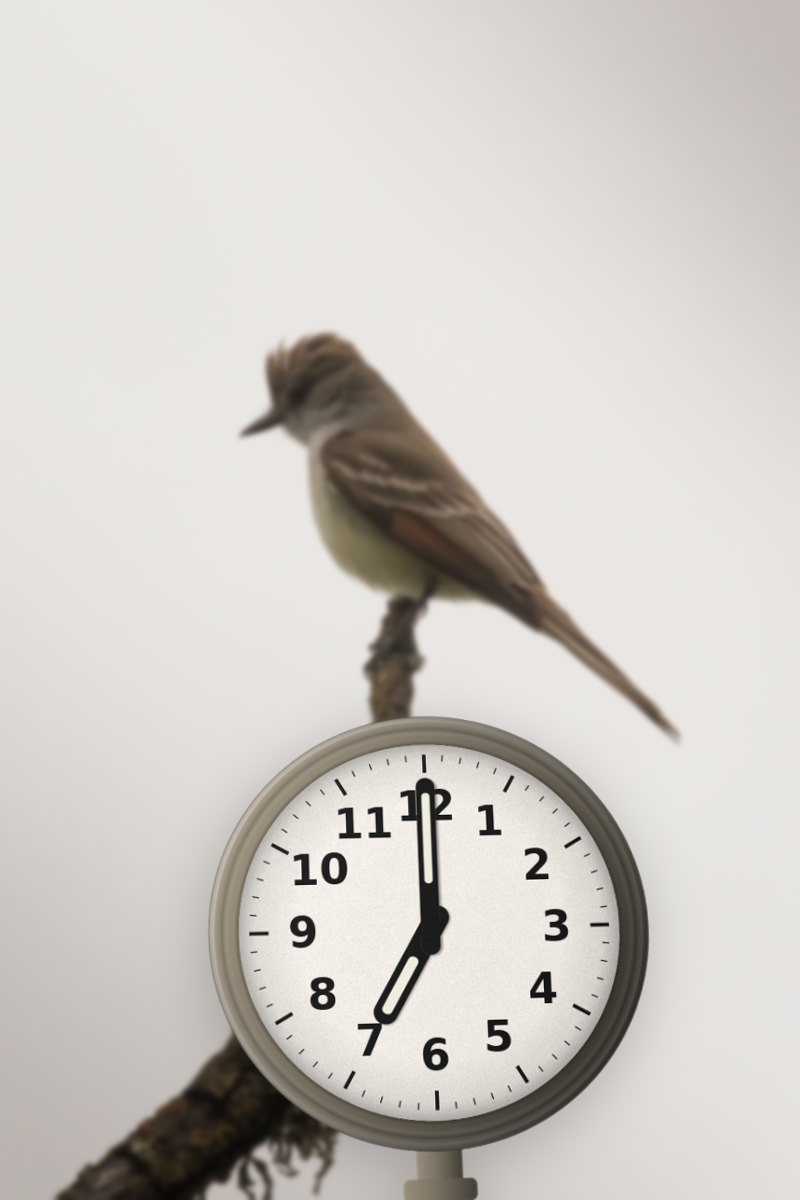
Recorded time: 7:00
